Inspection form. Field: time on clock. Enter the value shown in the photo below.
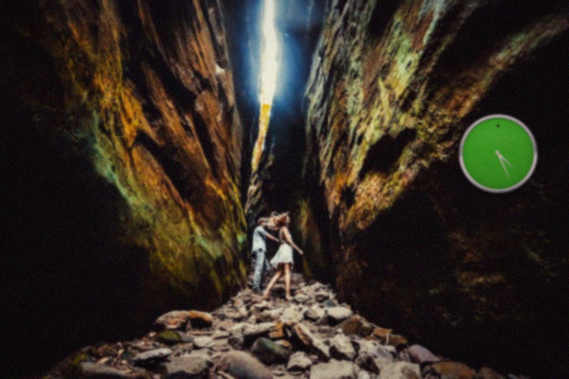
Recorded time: 4:26
